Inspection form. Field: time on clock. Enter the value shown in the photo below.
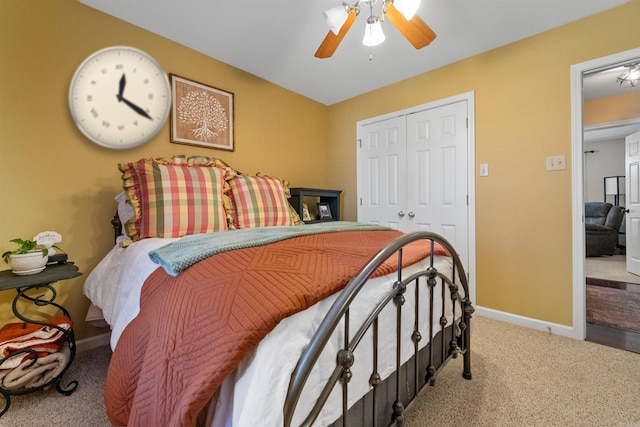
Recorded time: 12:21
